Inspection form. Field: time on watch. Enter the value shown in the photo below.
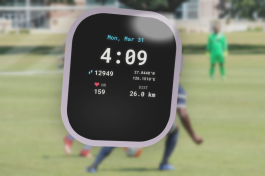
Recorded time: 4:09
